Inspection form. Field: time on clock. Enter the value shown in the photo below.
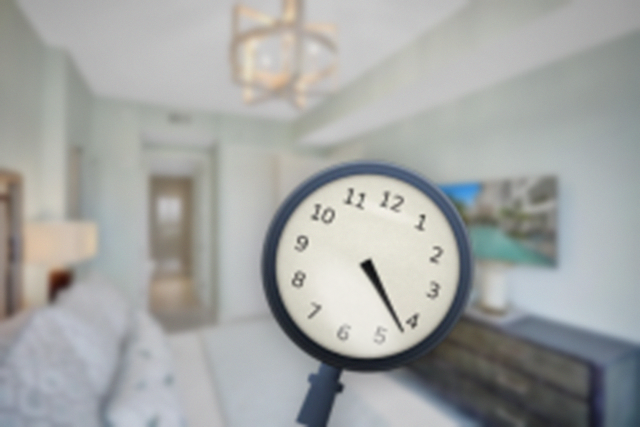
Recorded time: 4:22
